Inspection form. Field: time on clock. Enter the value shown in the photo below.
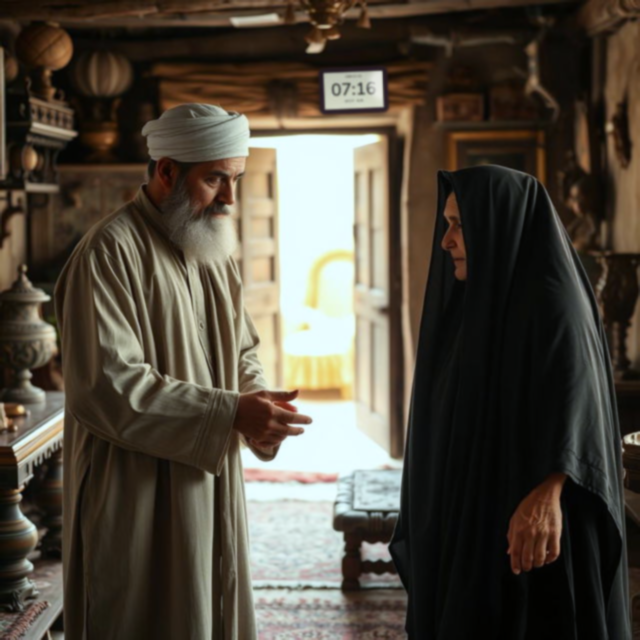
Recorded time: 7:16
